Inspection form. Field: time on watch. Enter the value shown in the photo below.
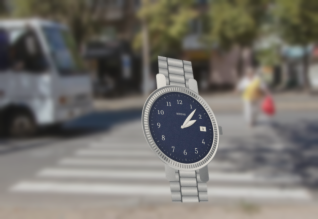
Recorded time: 2:07
